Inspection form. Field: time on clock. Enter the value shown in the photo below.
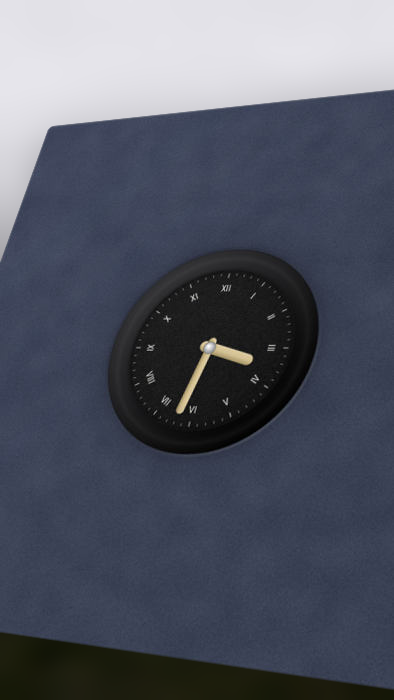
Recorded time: 3:32
